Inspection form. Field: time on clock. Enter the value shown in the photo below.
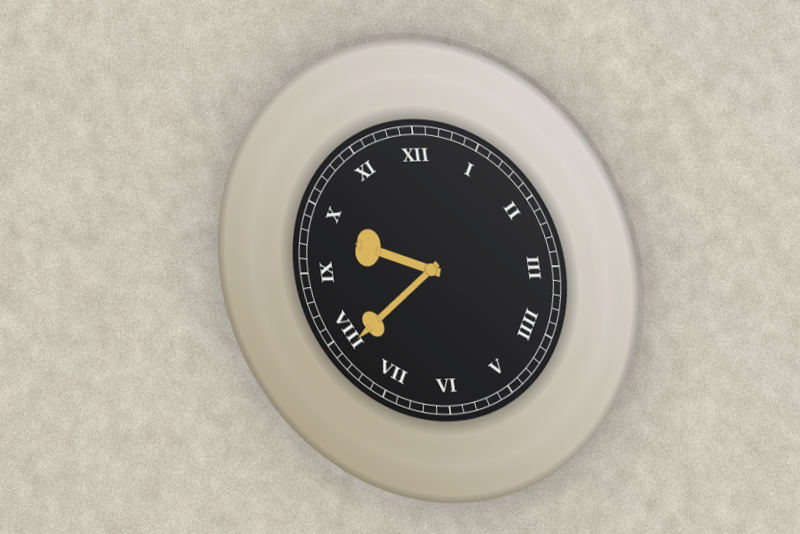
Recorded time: 9:39
